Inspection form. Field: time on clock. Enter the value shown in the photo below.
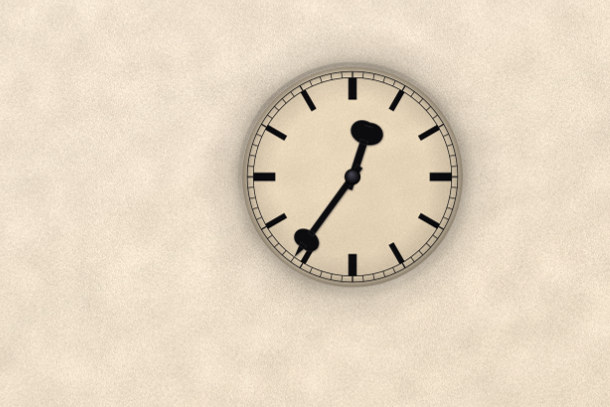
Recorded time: 12:36
